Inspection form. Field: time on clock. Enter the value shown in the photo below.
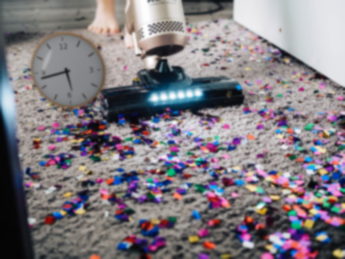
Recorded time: 5:43
